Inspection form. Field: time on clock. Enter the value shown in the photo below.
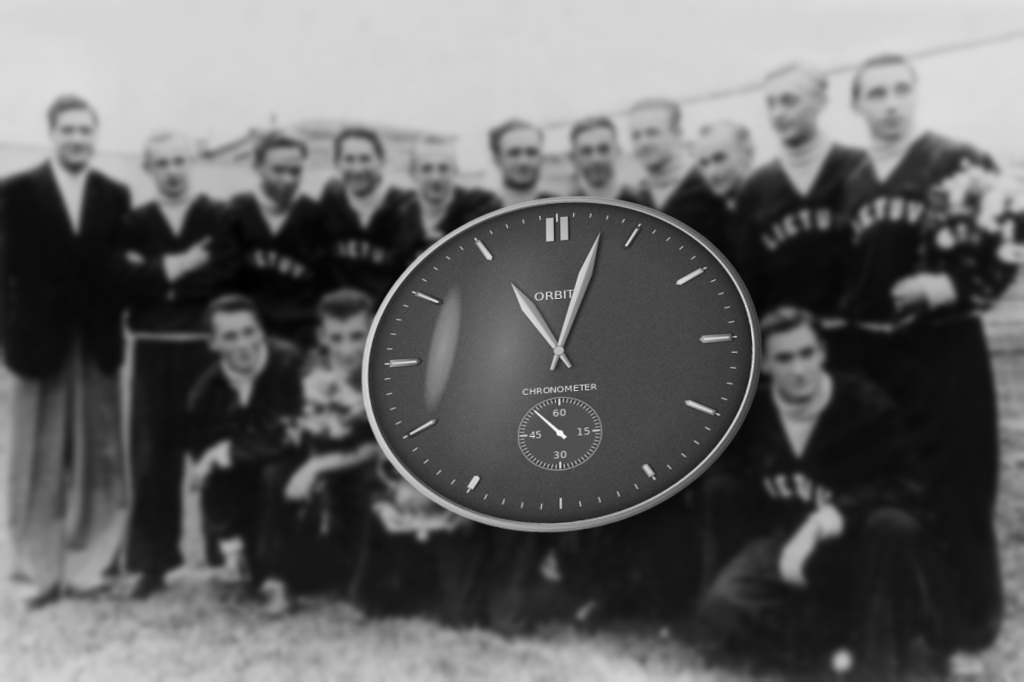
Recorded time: 11:02:53
